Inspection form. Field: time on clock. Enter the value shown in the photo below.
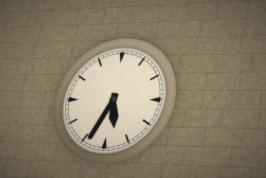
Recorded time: 5:34
